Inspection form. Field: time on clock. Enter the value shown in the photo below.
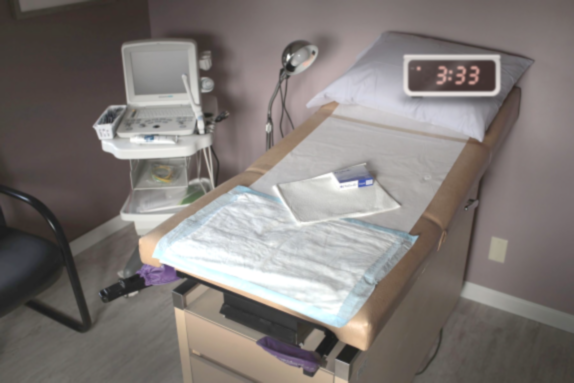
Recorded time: 3:33
